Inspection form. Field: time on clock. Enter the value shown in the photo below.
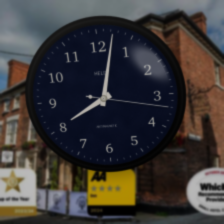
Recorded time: 8:02:17
